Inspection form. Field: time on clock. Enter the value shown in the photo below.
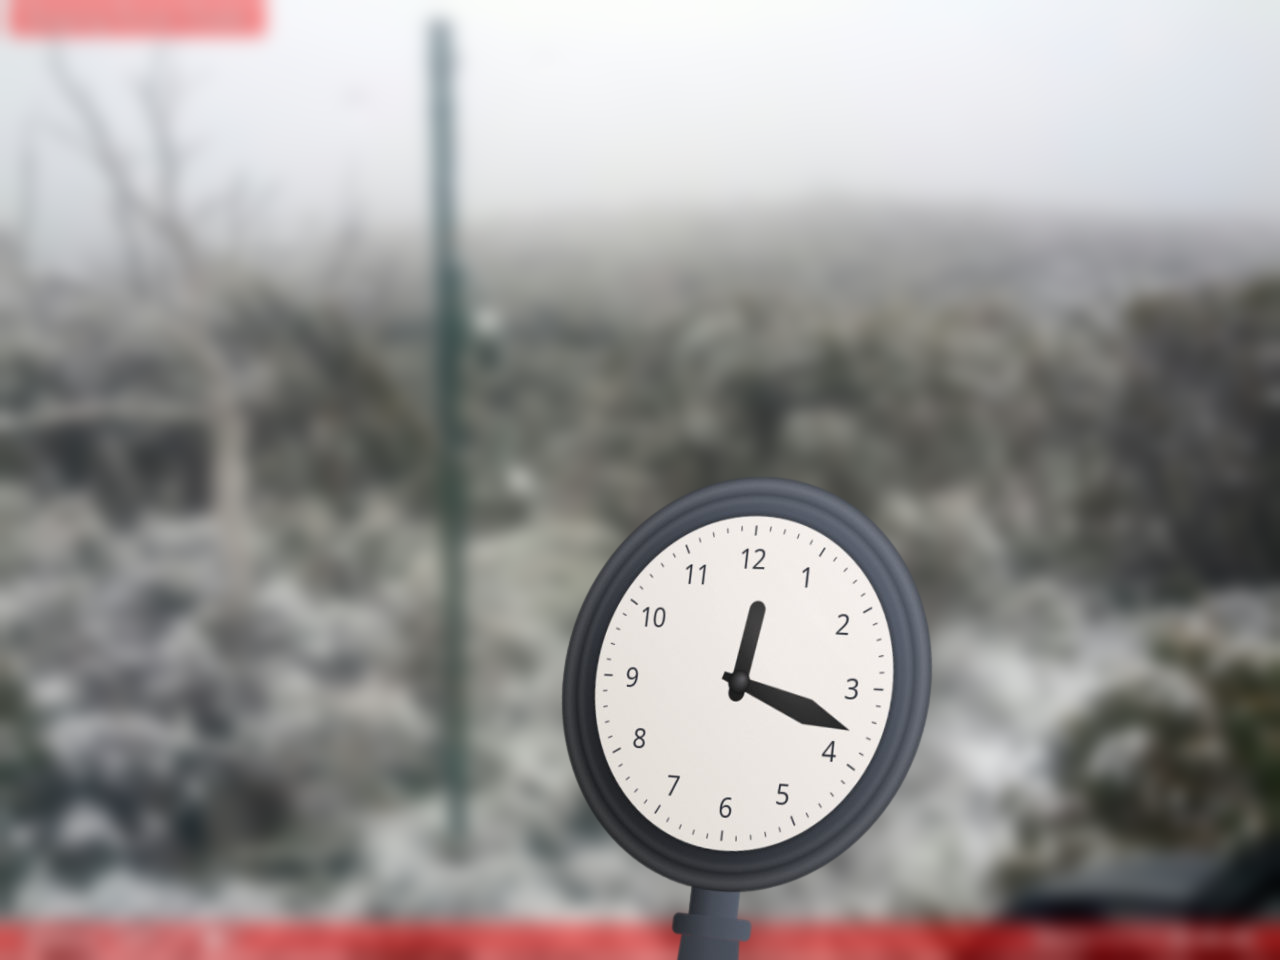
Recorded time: 12:18
